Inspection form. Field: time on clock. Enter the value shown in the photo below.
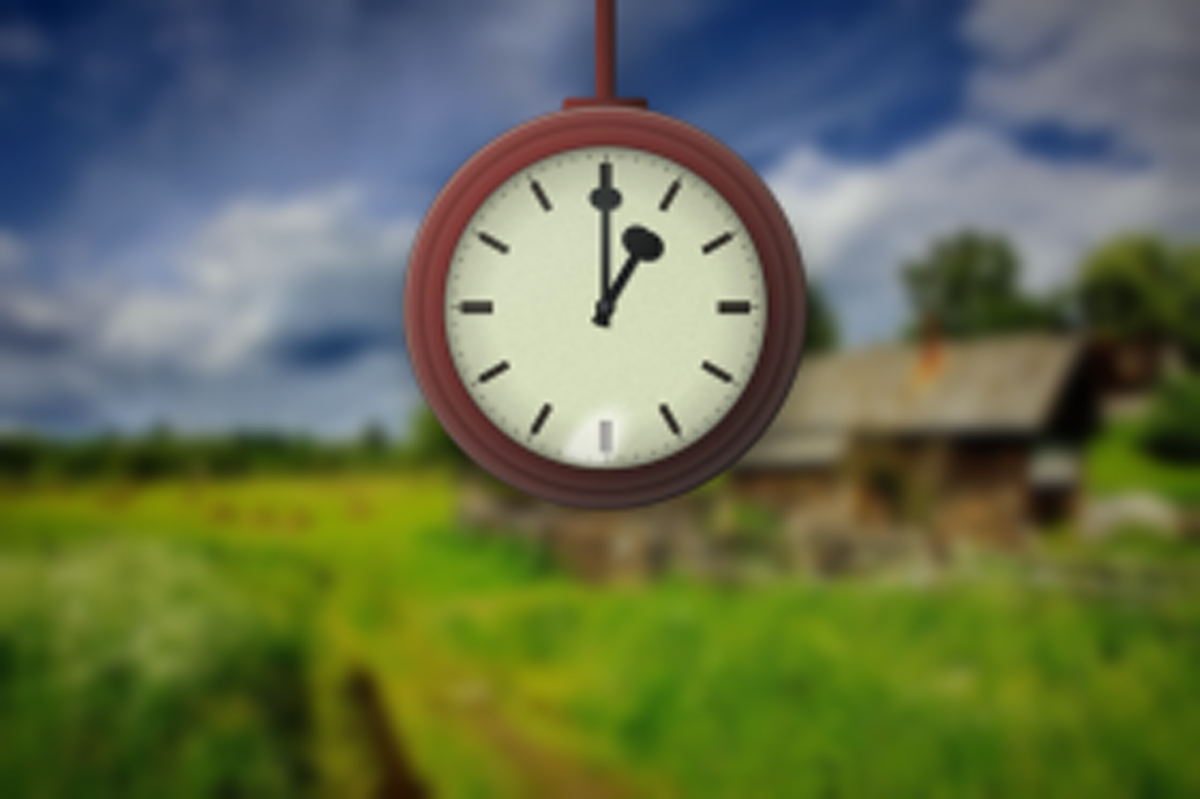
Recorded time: 1:00
